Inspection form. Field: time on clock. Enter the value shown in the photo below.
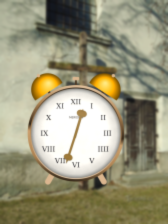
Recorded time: 12:33
